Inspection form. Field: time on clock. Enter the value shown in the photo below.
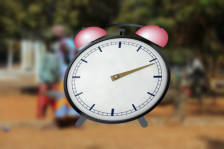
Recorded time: 2:11
